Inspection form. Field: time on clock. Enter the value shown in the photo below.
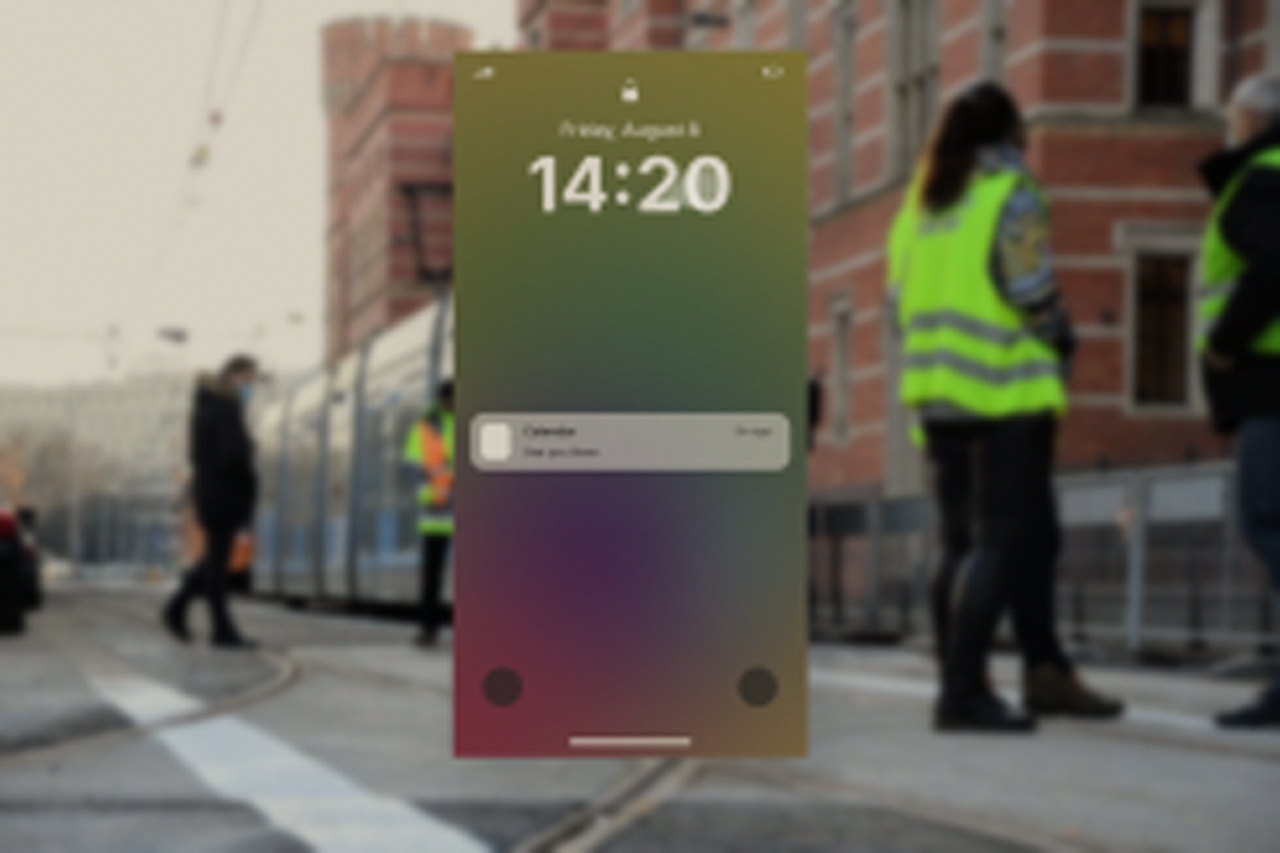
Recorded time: 14:20
